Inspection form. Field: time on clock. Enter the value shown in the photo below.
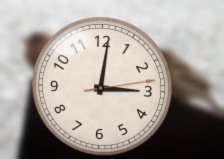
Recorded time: 3:01:13
